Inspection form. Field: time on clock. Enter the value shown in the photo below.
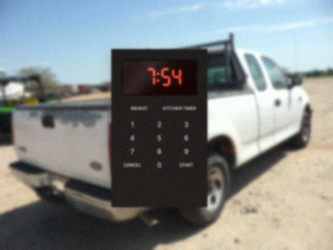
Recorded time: 7:54
